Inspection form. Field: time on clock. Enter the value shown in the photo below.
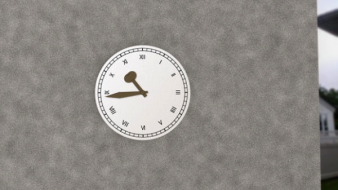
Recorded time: 10:44
